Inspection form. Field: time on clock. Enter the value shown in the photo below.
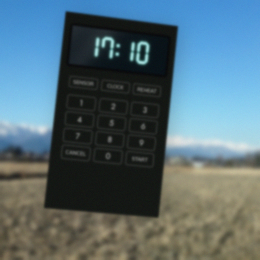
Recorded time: 17:10
